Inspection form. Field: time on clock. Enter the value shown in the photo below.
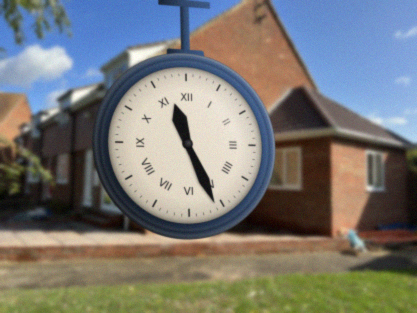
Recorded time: 11:26
